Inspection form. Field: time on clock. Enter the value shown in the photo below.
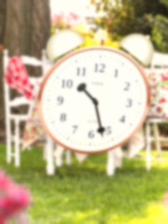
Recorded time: 10:27
